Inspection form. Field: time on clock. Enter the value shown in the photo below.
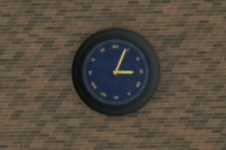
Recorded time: 3:04
